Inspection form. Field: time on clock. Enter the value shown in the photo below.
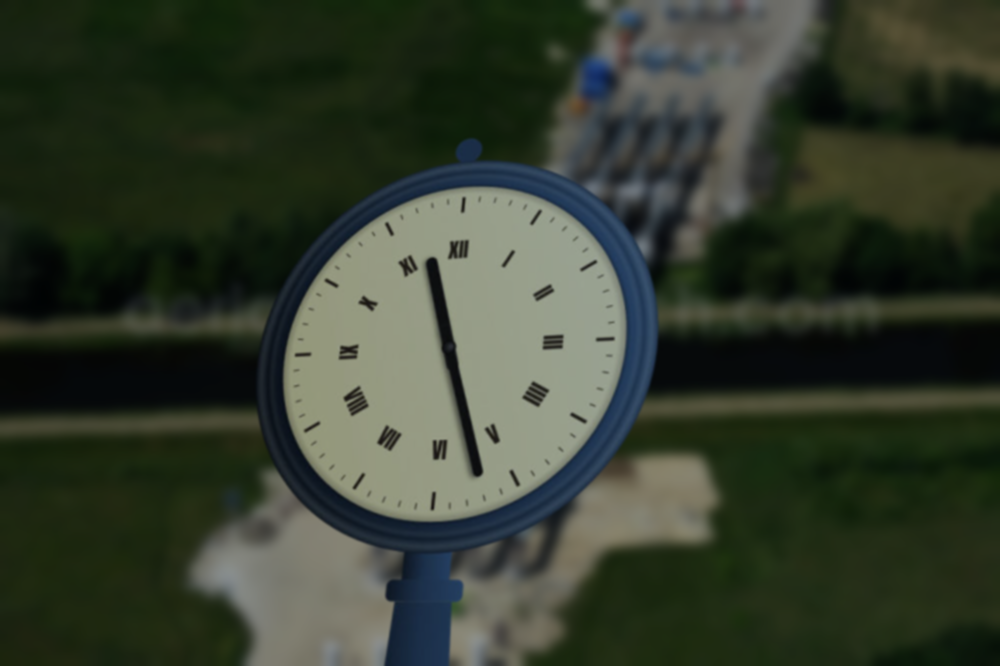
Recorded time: 11:27
